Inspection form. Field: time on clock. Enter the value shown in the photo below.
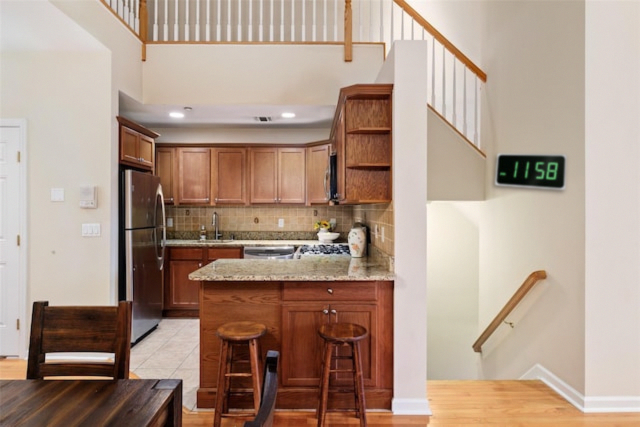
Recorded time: 11:58
